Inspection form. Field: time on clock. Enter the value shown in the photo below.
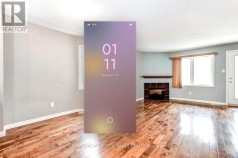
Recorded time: 1:11
